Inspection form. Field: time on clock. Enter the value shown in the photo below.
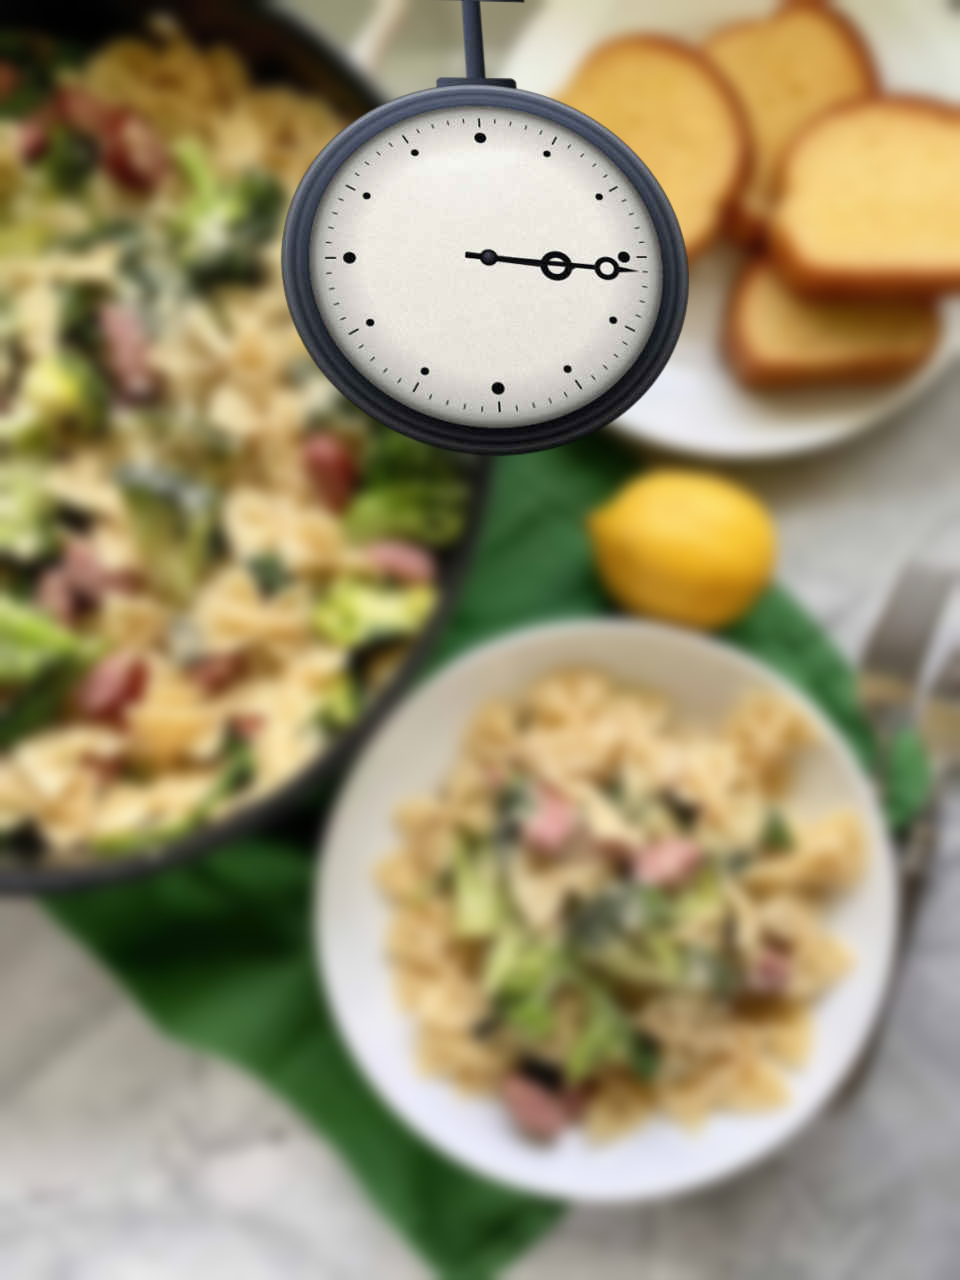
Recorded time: 3:16
